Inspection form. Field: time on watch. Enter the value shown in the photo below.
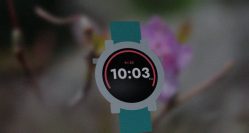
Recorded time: 10:03
